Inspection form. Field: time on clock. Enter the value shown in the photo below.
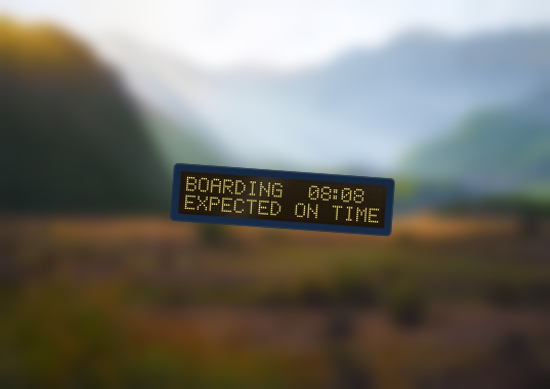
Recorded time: 8:08
